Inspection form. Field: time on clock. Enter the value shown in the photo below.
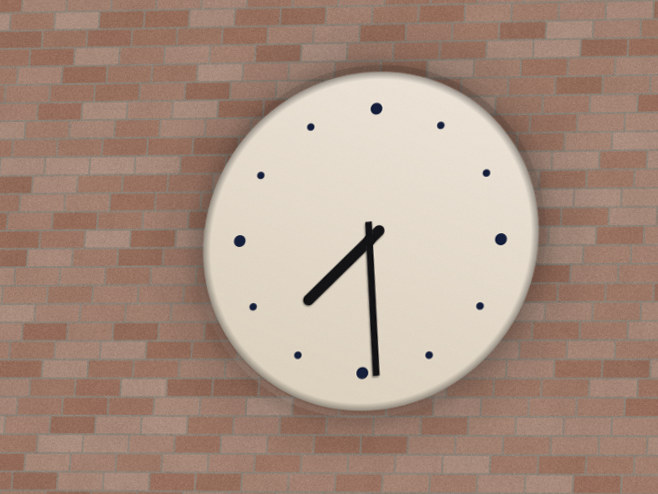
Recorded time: 7:29
